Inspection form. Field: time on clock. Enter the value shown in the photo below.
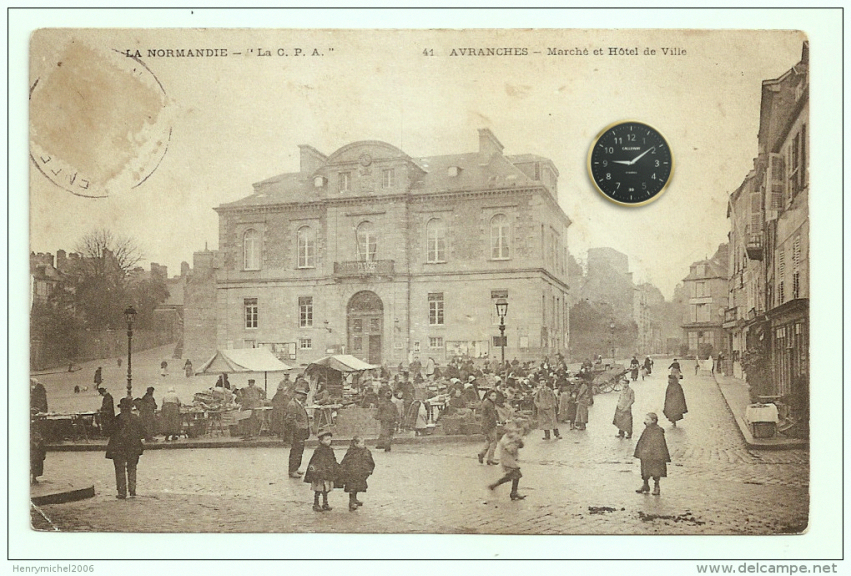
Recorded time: 9:09
